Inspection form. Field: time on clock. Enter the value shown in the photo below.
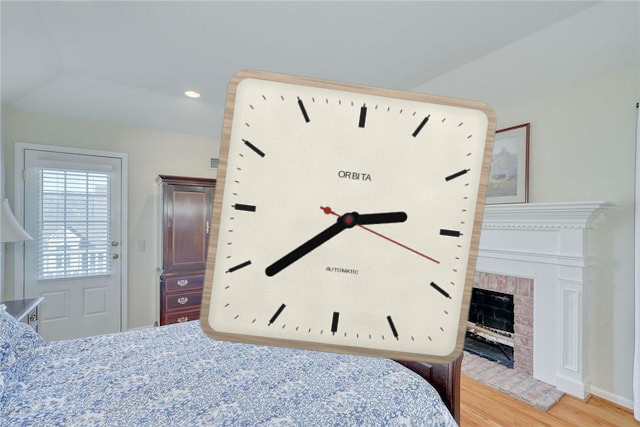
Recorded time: 2:38:18
